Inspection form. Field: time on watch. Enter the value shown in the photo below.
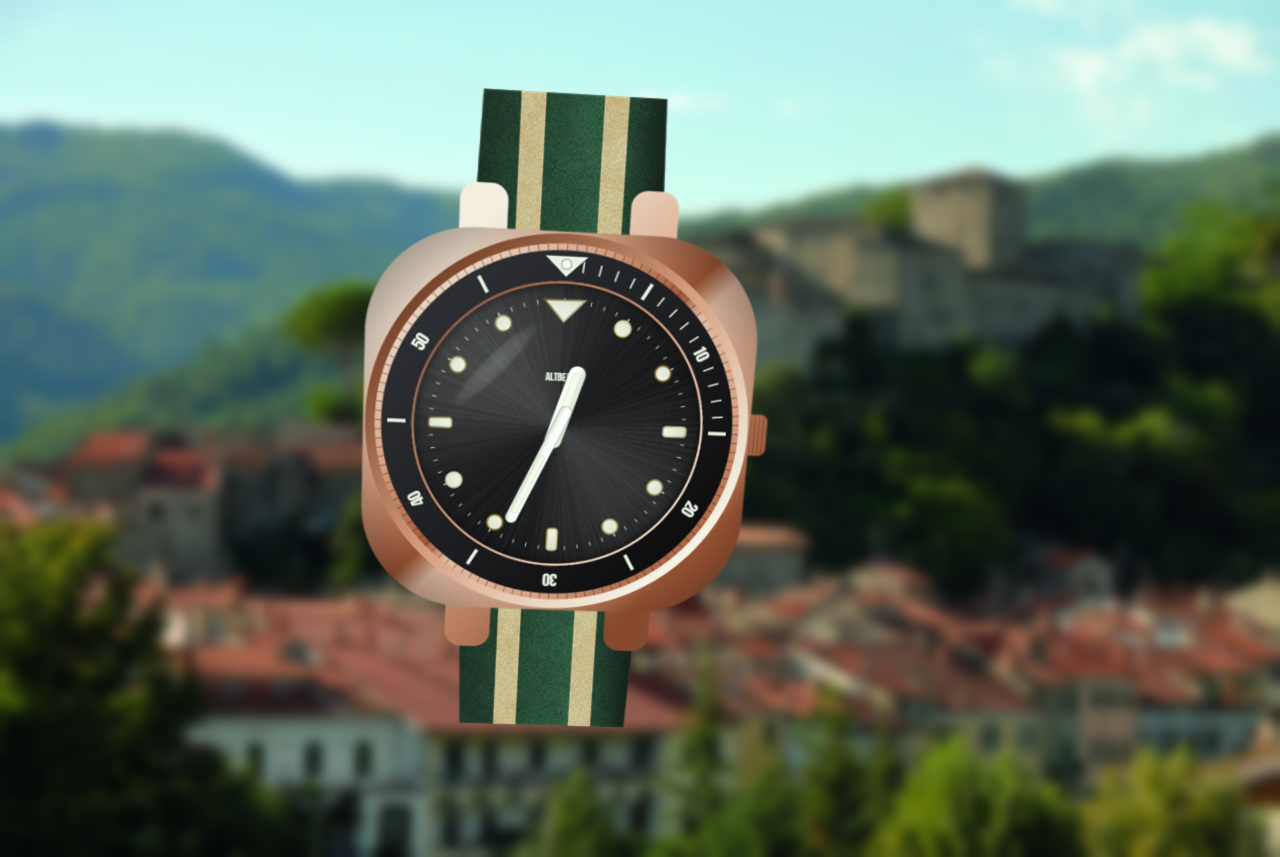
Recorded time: 12:34
